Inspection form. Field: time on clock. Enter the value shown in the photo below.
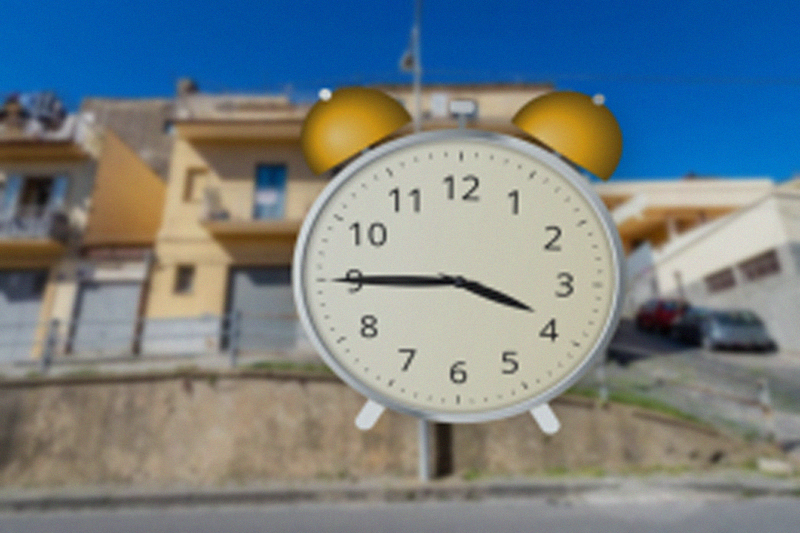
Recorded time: 3:45
